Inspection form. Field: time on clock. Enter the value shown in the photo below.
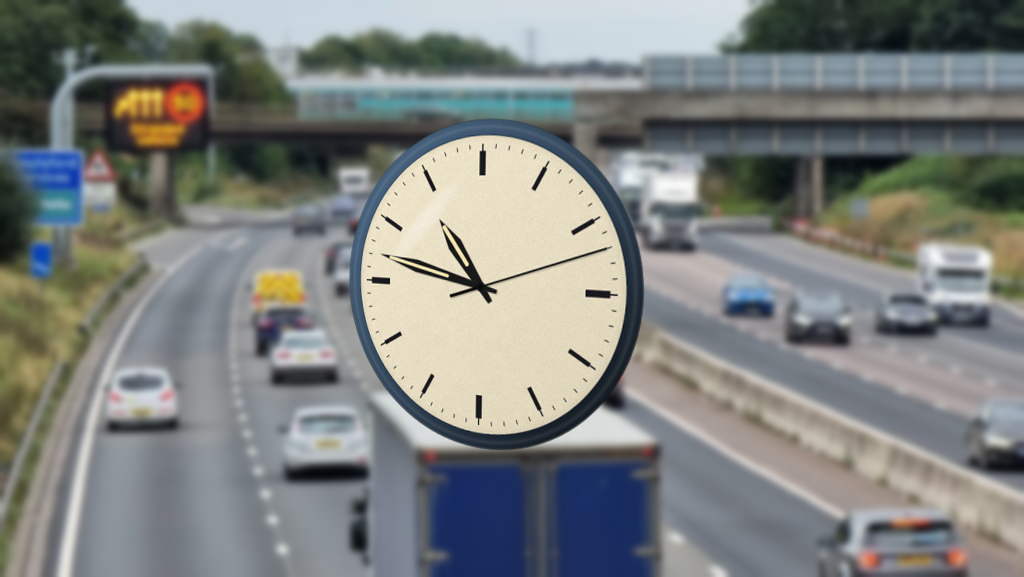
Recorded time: 10:47:12
